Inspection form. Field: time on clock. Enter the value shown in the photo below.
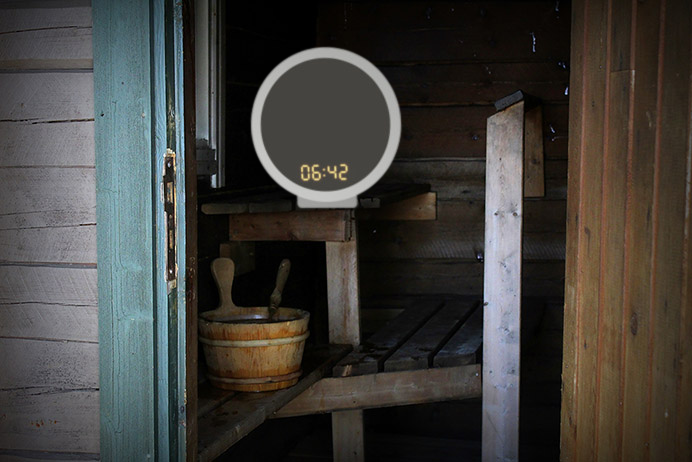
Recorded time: 6:42
